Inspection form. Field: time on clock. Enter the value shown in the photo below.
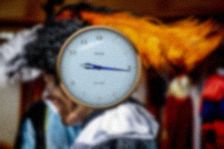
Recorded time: 9:16
